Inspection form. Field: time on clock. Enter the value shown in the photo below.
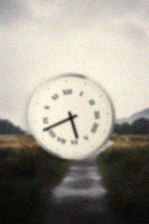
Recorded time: 5:42
